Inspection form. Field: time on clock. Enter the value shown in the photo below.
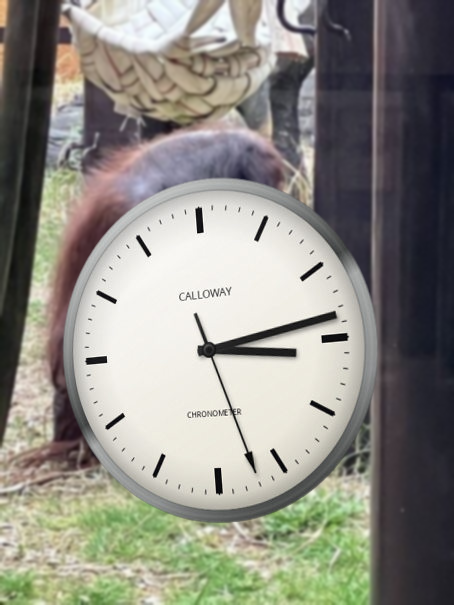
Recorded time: 3:13:27
